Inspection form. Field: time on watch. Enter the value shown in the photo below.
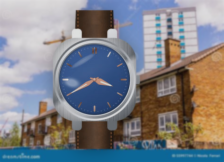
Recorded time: 3:40
